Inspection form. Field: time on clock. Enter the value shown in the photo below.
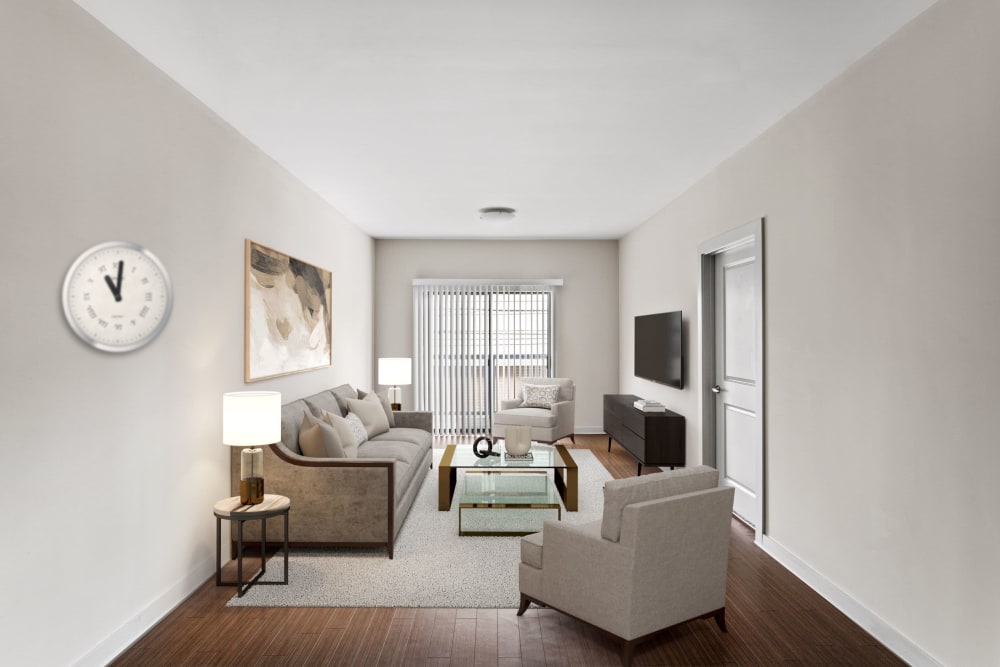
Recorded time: 11:01
